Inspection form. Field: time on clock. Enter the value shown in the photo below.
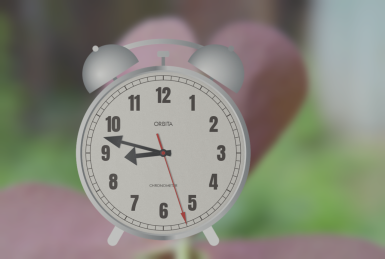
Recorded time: 8:47:27
